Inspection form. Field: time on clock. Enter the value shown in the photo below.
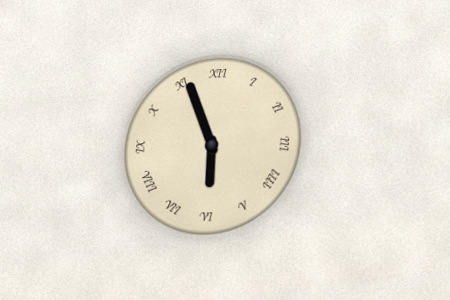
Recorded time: 5:56
